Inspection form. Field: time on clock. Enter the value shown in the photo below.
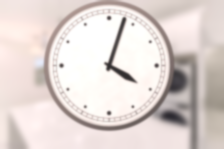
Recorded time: 4:03
